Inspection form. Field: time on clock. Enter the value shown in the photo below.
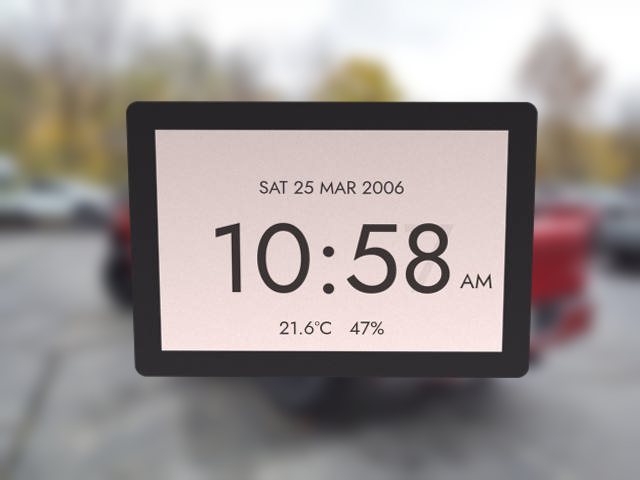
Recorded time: 10:58
